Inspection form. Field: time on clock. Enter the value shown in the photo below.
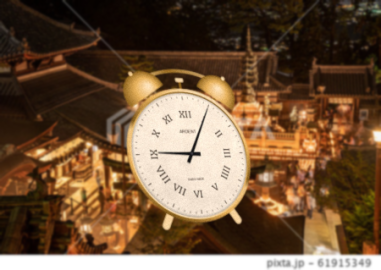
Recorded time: 9:05
